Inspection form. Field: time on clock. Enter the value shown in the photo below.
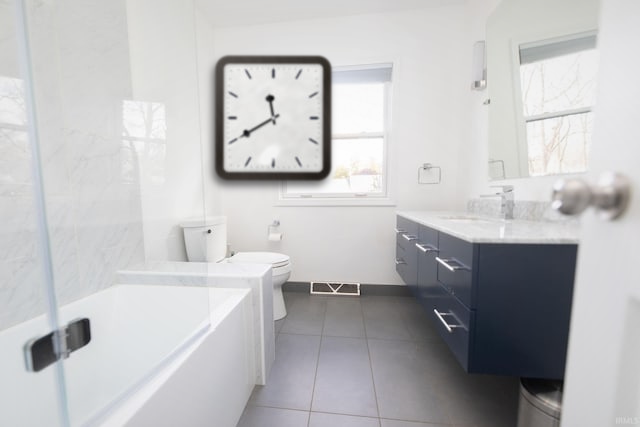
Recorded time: 11:40
